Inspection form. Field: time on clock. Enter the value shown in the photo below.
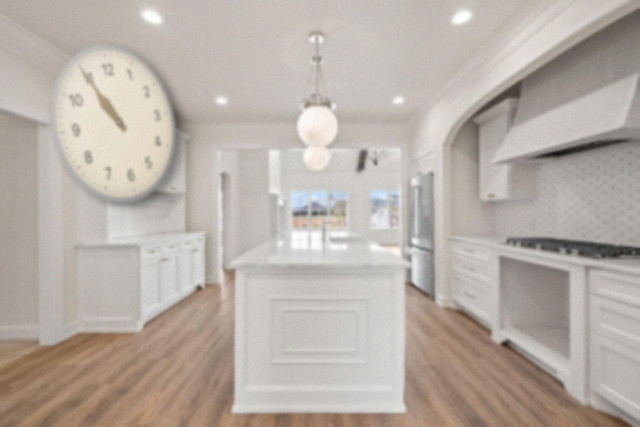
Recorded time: 10:55
